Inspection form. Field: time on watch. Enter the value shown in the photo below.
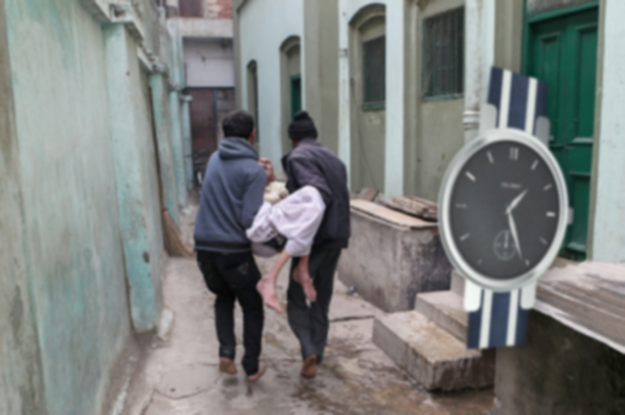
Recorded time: 1:26
